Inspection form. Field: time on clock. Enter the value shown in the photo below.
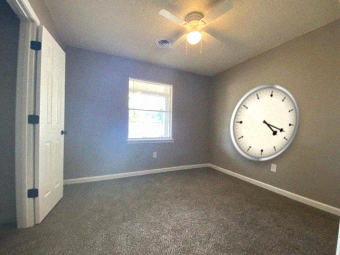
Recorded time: 4:18
